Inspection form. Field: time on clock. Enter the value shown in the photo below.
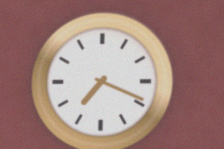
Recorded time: 7:19
